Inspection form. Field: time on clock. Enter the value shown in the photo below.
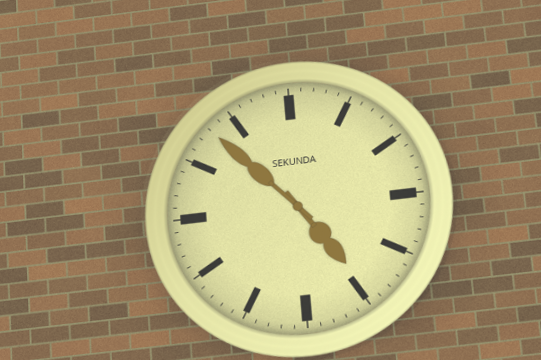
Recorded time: 4:53
